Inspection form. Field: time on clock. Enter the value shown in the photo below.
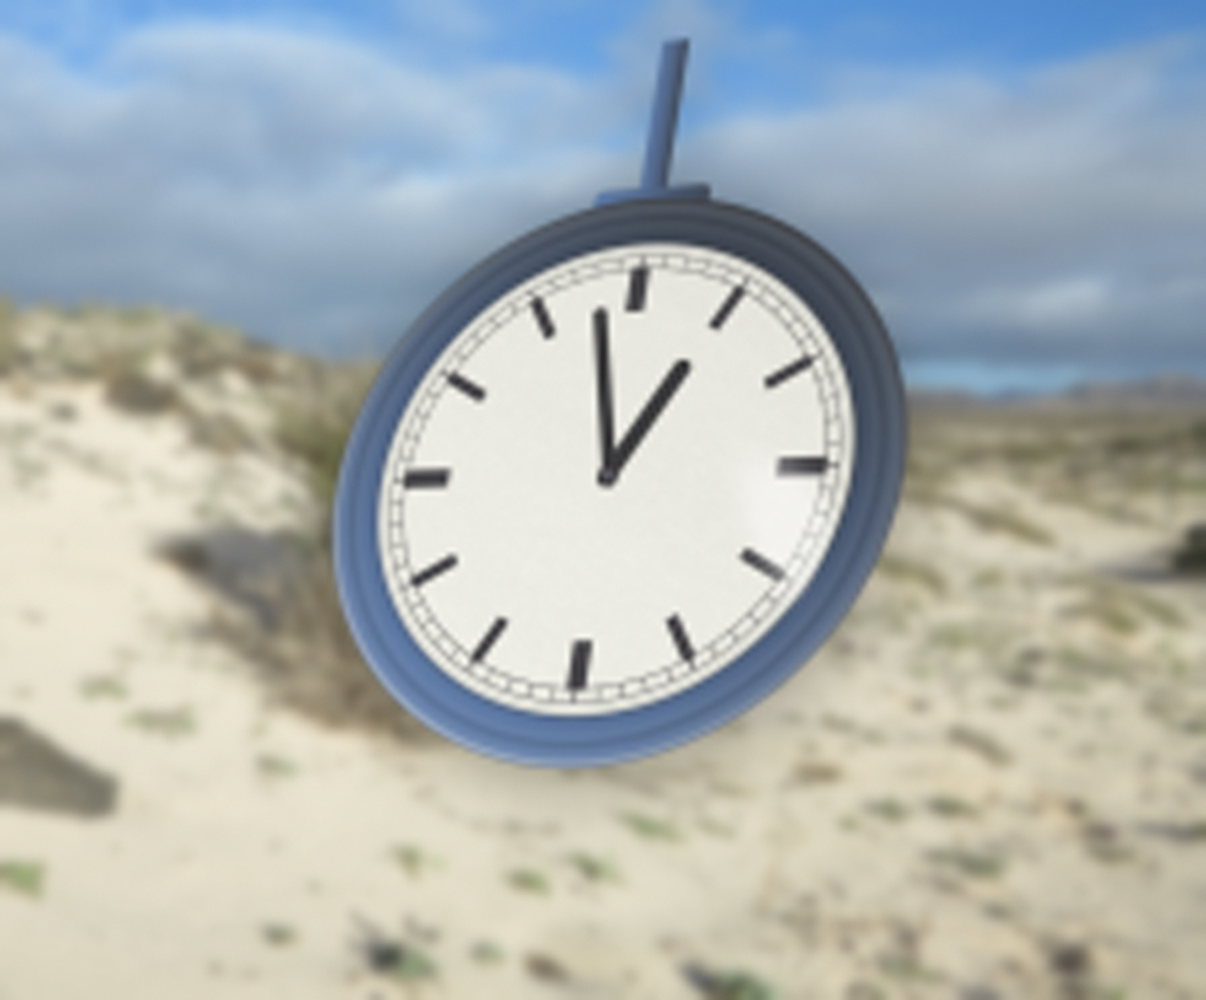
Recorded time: 12:58
